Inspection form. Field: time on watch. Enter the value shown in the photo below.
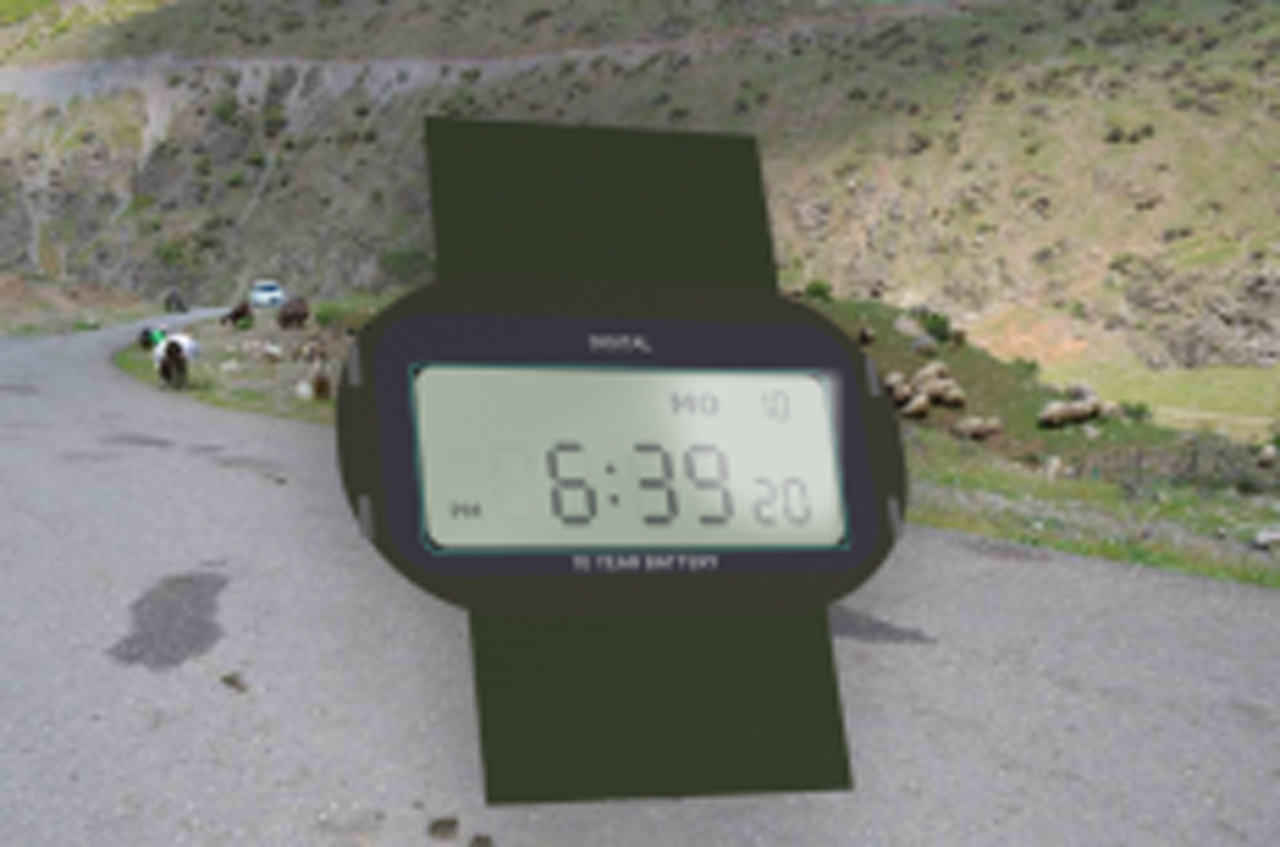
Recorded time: 6:39:20
